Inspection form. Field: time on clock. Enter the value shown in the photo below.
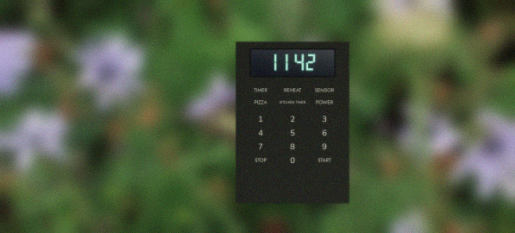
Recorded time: 11:42
